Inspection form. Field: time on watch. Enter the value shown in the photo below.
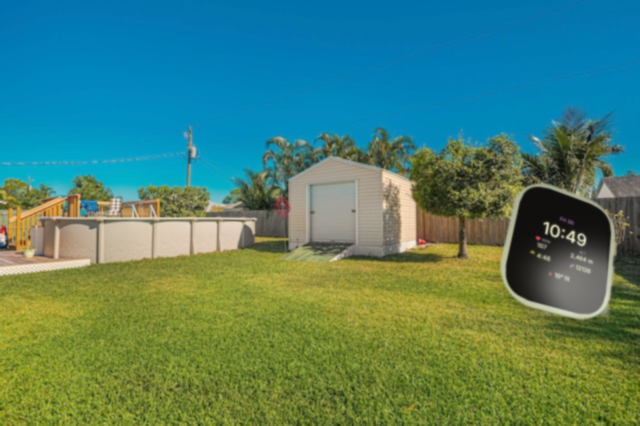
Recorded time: 10:49
